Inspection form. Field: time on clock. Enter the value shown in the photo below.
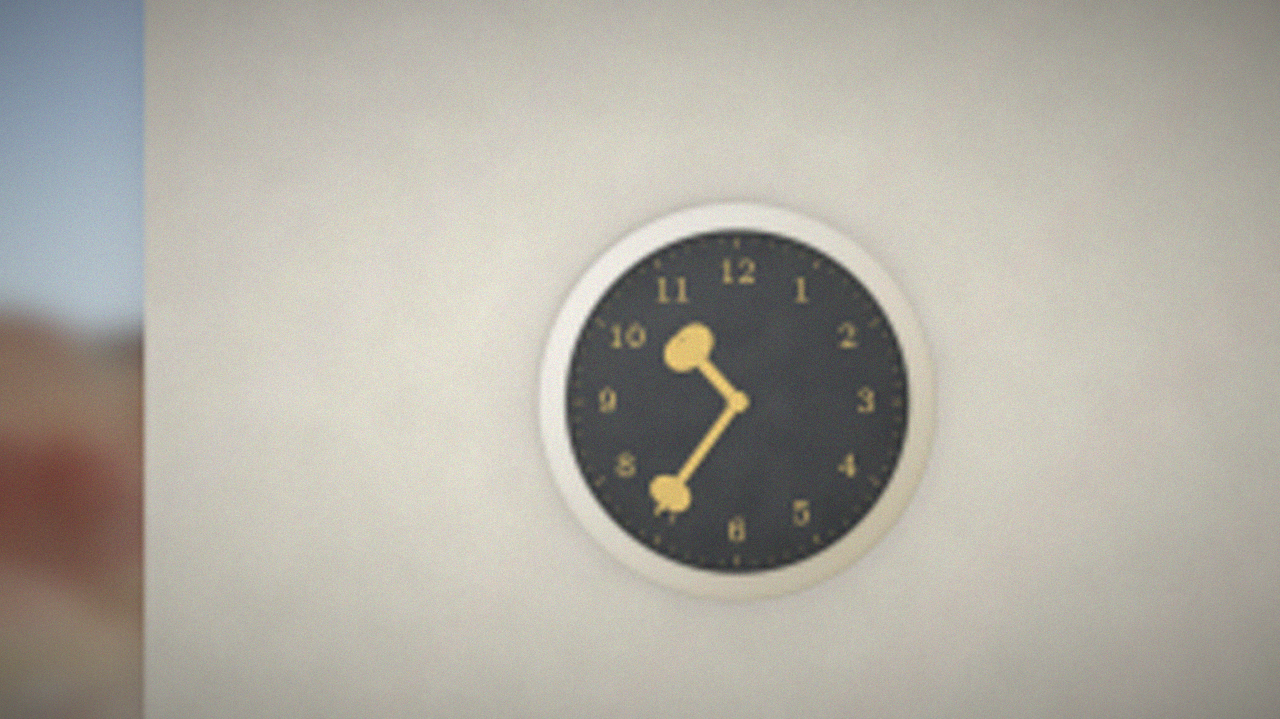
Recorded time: 10:36
